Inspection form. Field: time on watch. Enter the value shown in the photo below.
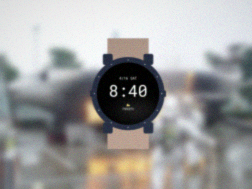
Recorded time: 8:40
